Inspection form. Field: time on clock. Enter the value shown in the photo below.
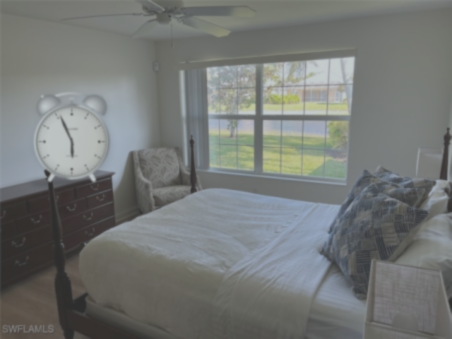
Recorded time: 5:56
